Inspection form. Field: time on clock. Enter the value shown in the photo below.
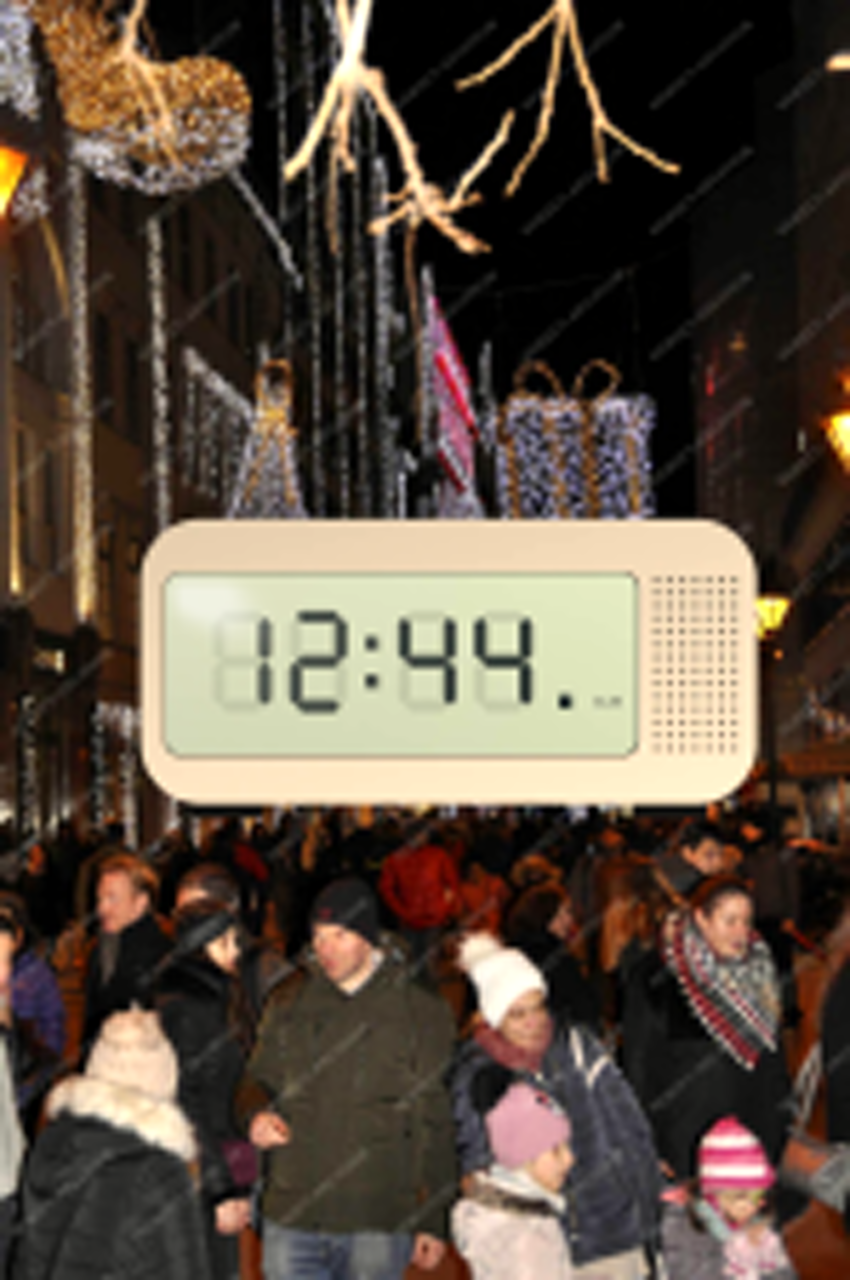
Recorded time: 12:44
